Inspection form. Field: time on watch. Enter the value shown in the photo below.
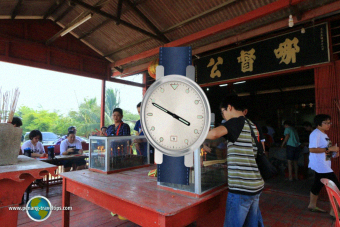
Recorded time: 3:49
